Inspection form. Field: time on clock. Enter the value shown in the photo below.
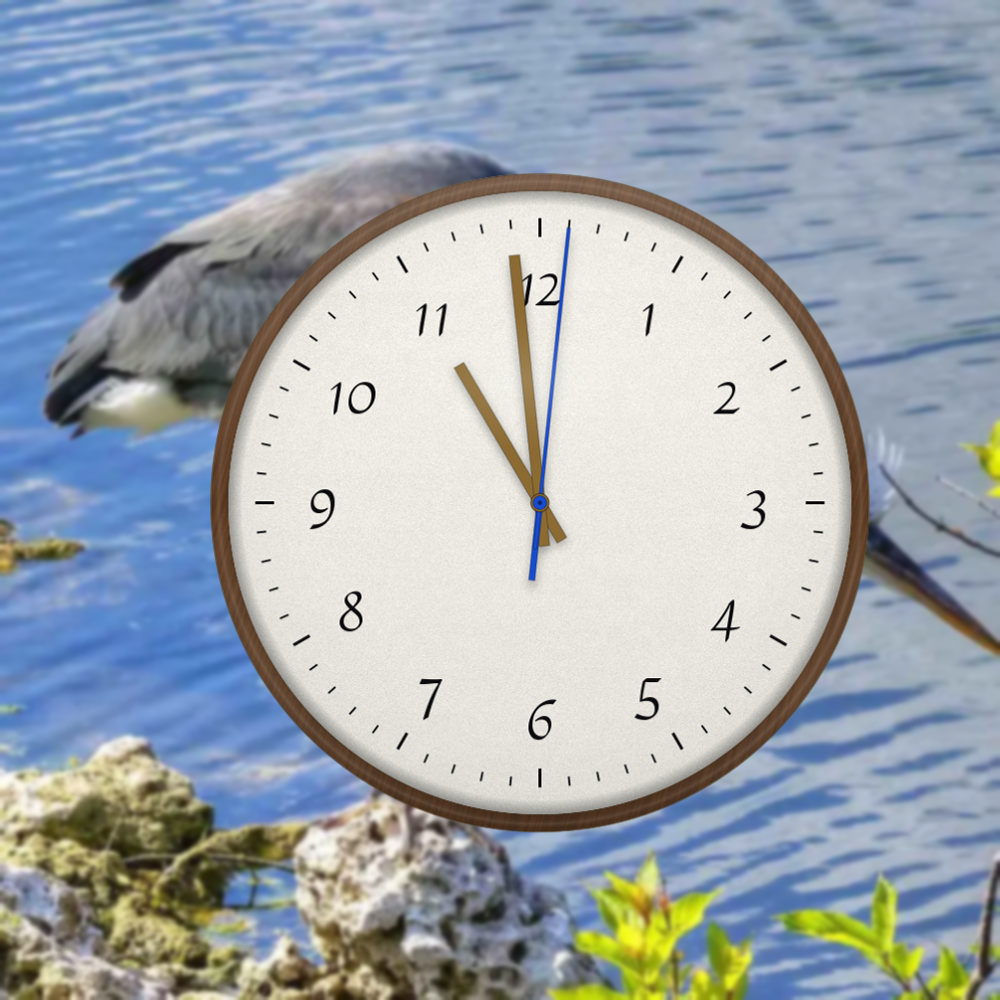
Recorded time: 10:59:01
